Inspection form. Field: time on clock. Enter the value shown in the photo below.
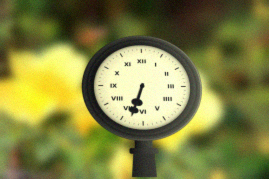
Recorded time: 6:33
